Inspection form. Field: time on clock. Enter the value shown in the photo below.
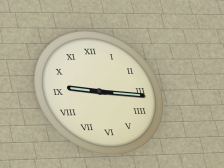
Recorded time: 9:16
